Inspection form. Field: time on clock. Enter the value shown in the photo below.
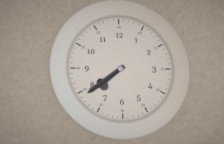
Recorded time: 7:39
